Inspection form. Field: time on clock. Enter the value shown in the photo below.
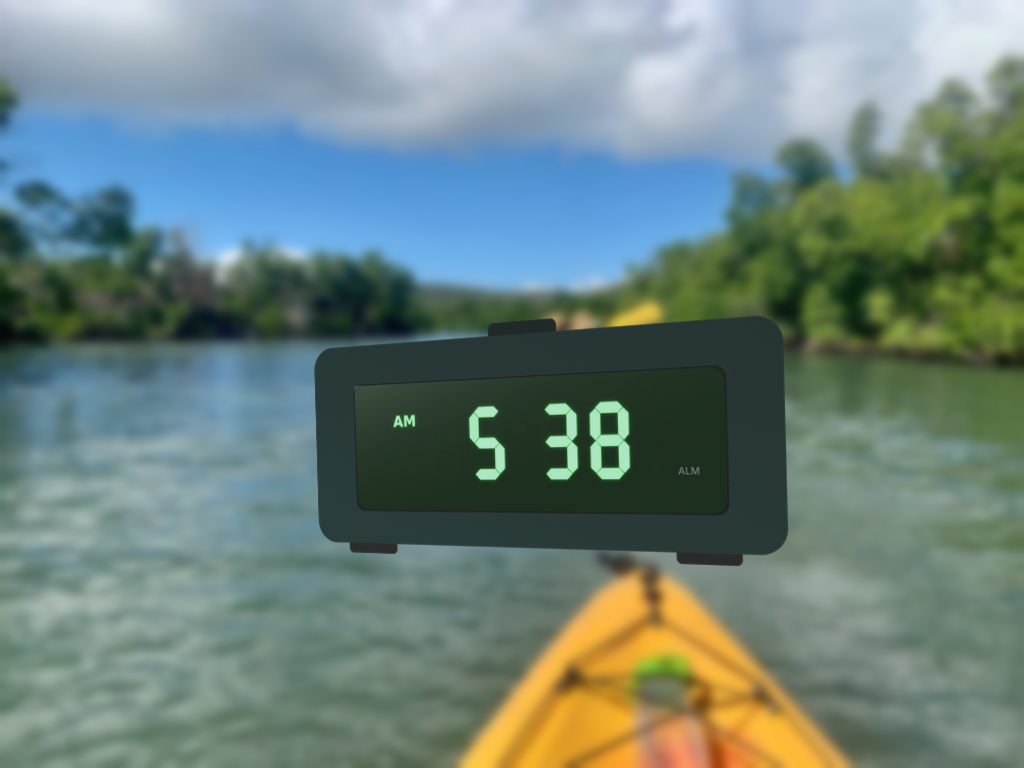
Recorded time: 5:38
